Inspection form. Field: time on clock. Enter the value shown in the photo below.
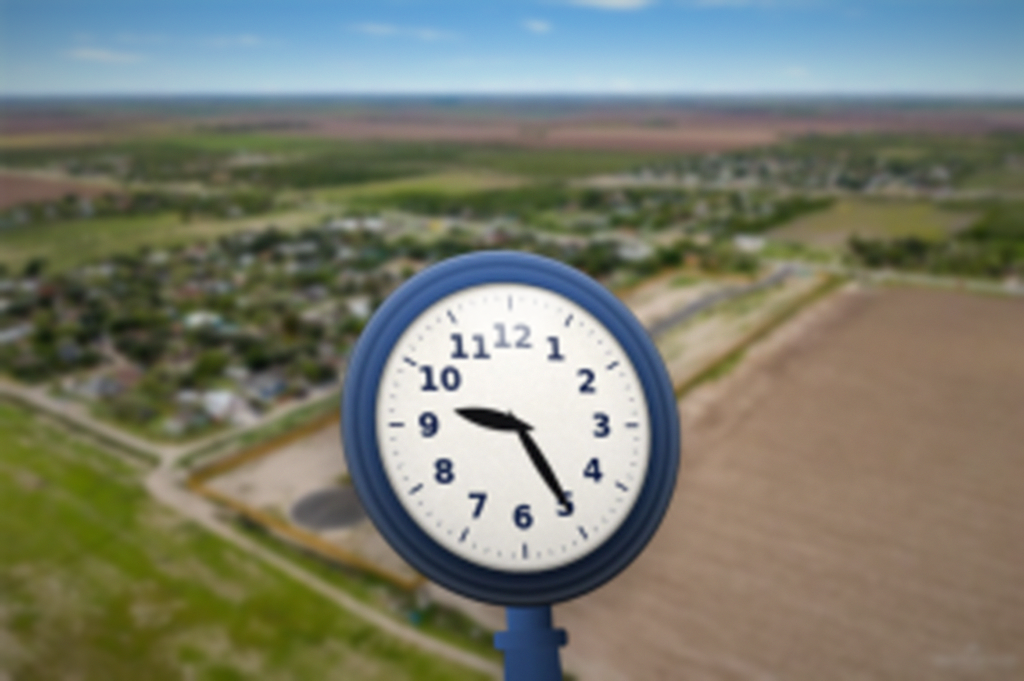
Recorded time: 9:25
